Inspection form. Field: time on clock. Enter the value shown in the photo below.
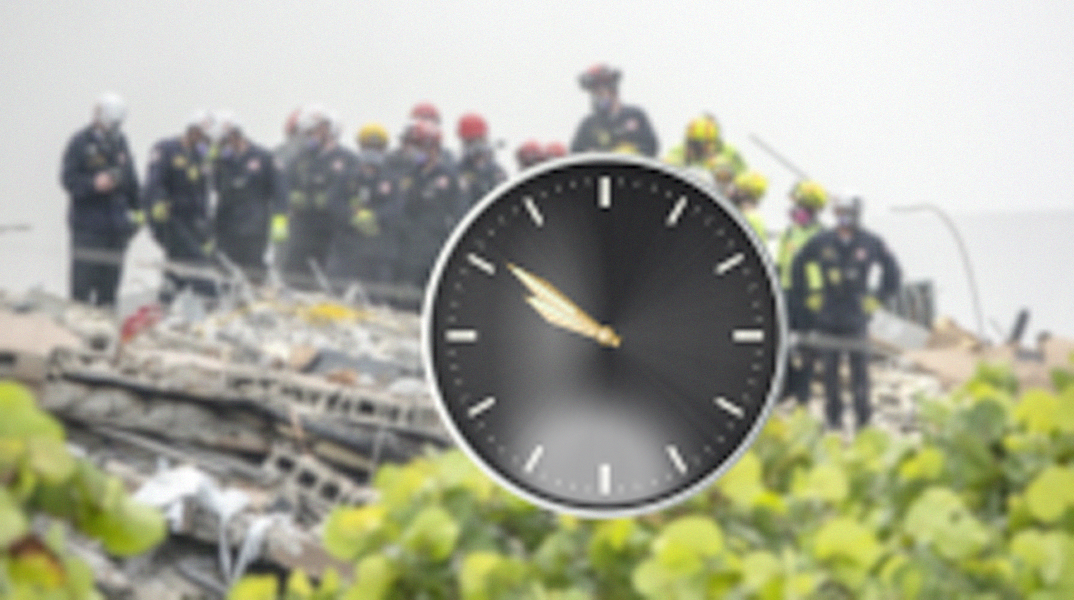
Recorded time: 9:51
